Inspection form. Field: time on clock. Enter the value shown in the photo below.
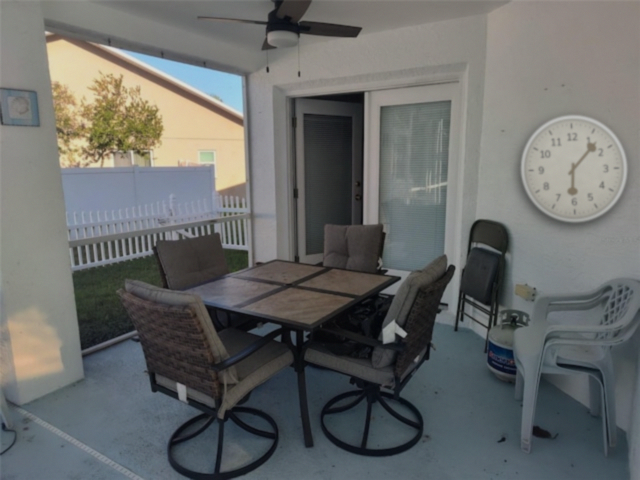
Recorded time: 6:07
